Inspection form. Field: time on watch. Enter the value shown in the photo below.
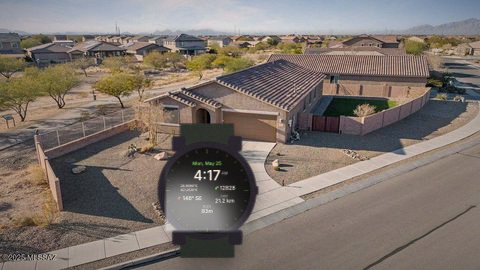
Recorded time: 4:17
